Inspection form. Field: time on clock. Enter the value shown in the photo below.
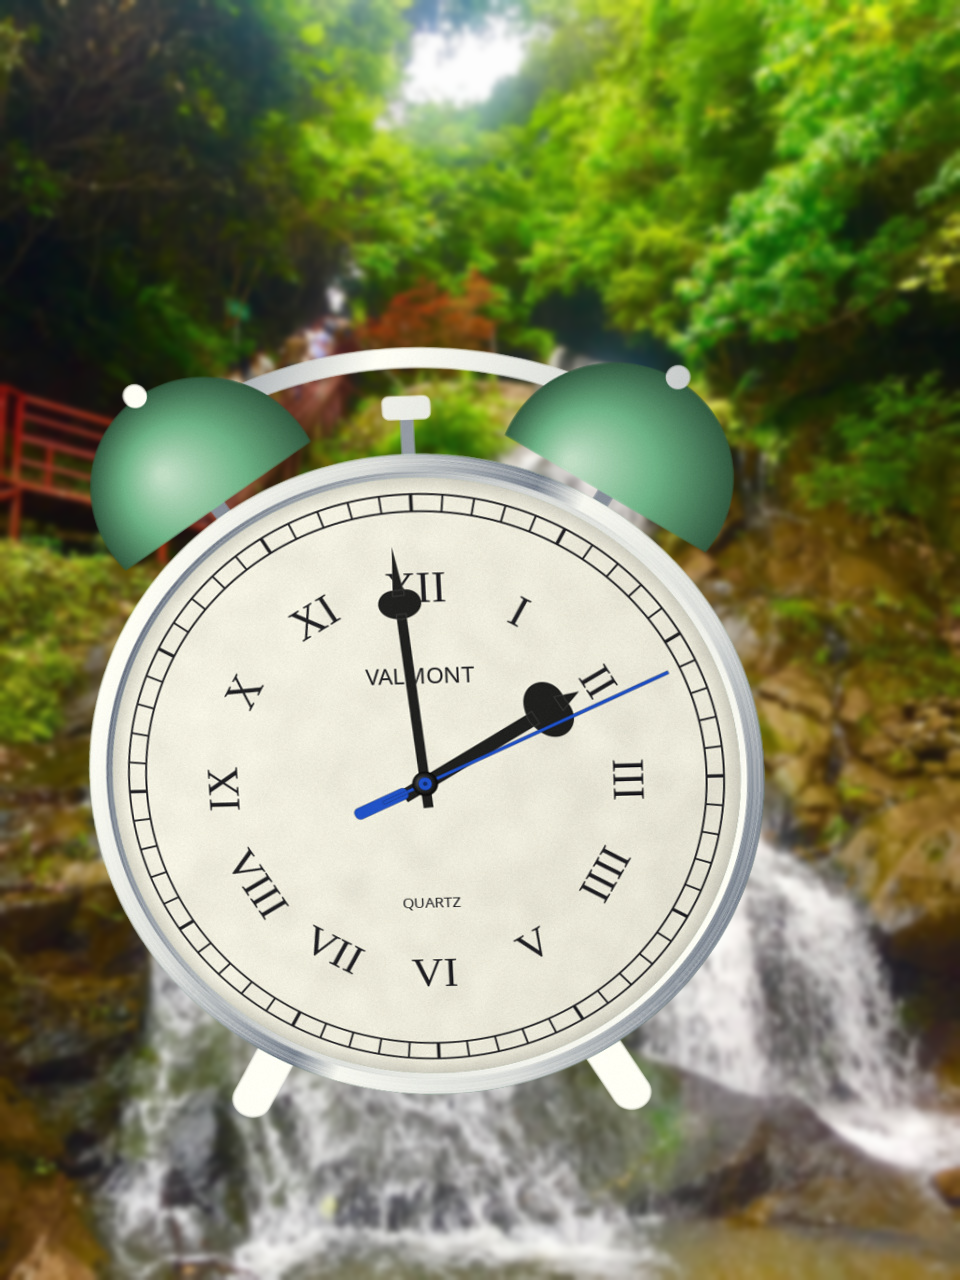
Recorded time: 1:59:11
